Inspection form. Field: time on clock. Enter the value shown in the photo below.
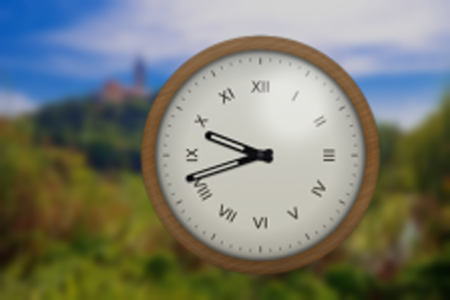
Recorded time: 9:42
